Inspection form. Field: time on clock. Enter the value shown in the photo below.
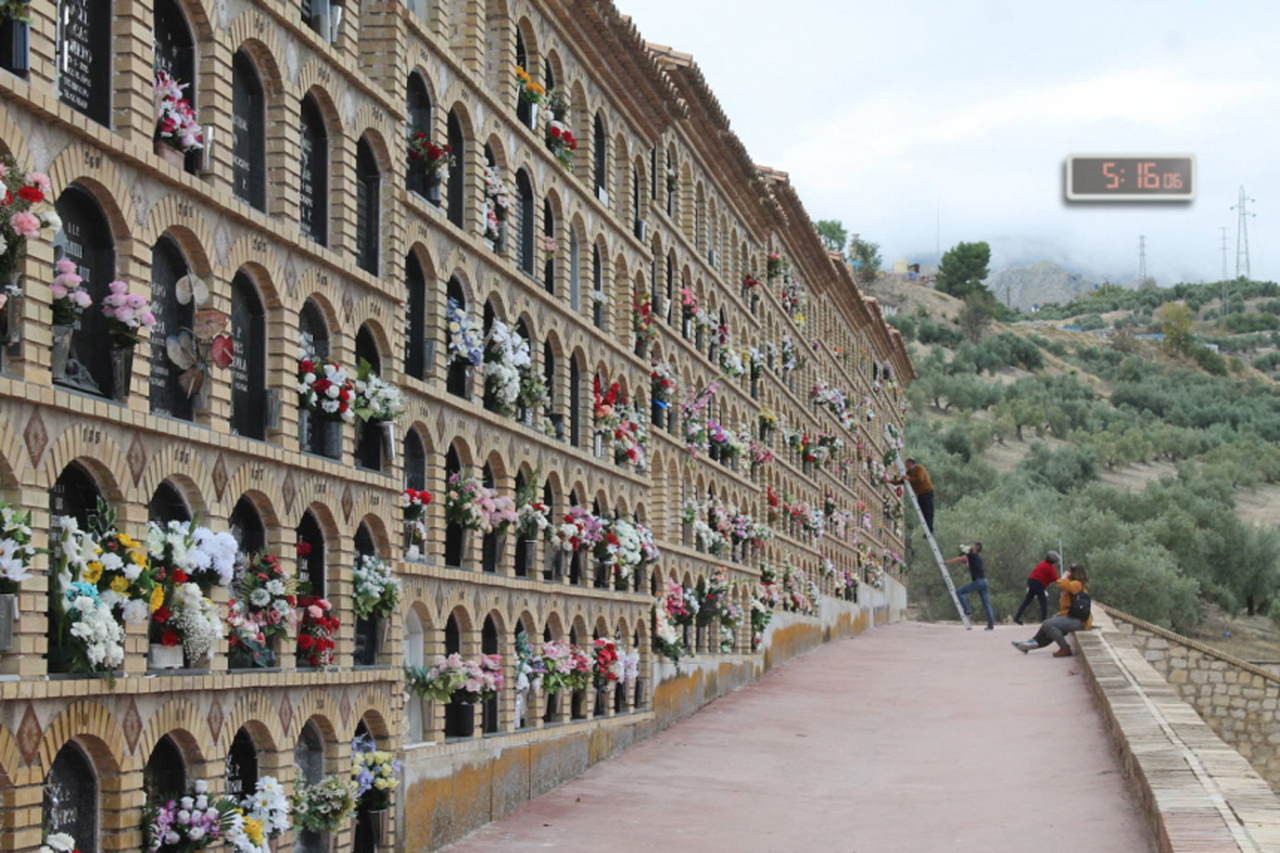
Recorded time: 5:16:06
